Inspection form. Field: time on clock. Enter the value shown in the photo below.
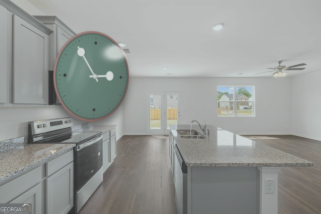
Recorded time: 2:54
